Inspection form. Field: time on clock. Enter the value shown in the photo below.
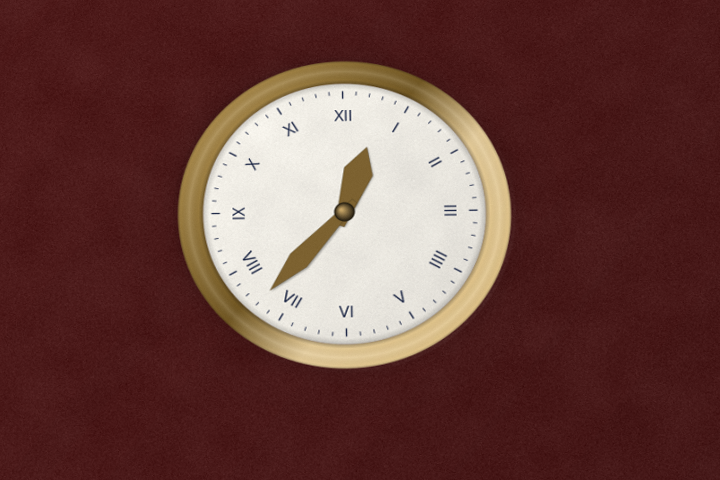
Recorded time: 12:37
